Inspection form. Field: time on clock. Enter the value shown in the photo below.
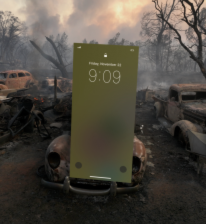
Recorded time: 9:09
